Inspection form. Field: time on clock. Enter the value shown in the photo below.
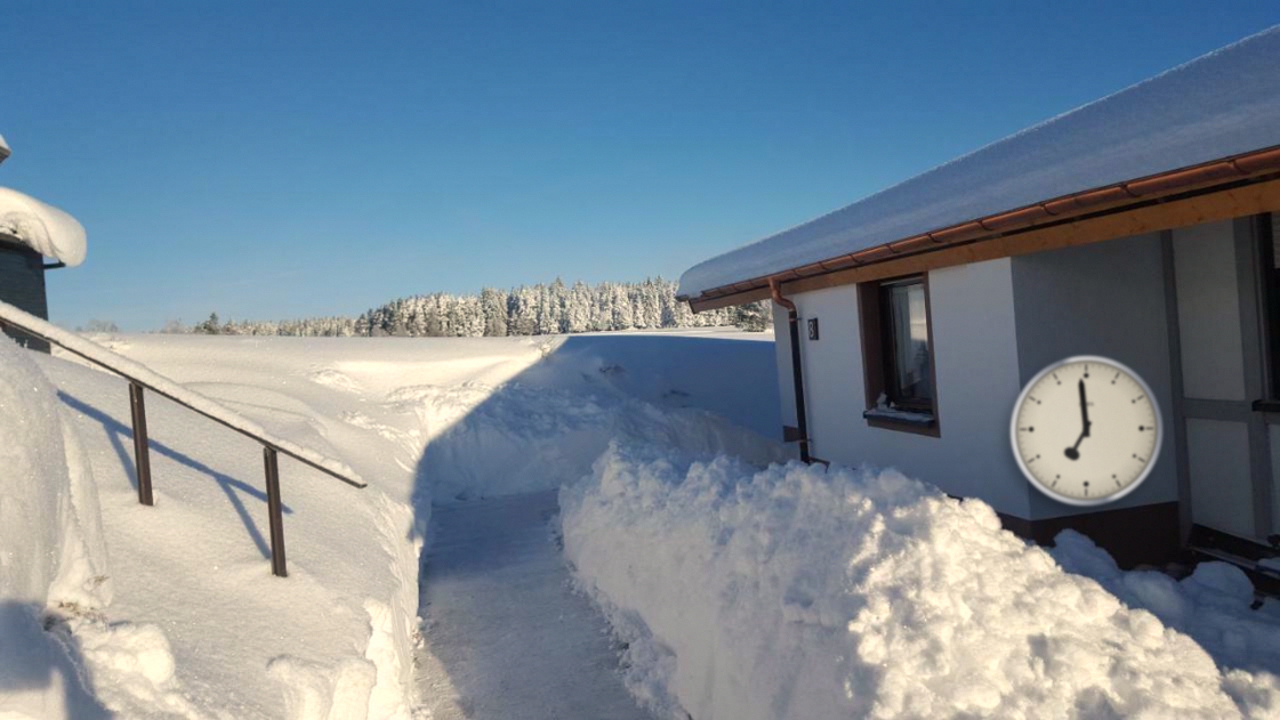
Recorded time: 6:59
